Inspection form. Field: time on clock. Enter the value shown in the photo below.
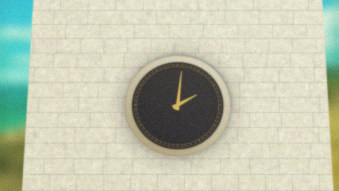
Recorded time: 2:01
